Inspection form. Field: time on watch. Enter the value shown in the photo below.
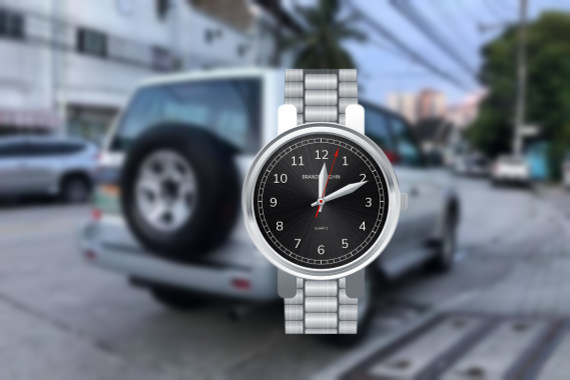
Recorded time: 12:11:03
